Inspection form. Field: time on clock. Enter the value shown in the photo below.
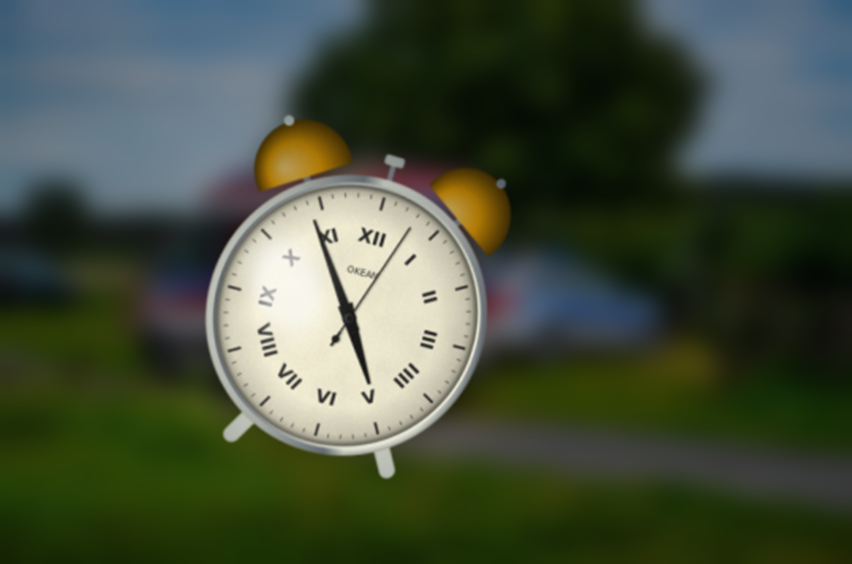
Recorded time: 4:54:03
